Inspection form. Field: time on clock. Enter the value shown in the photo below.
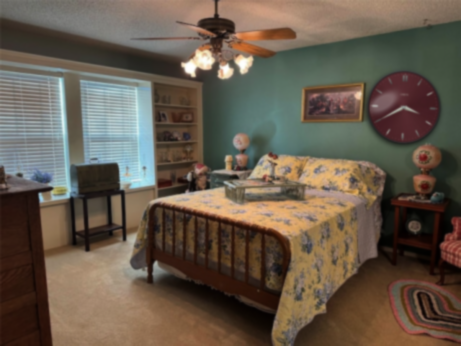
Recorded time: 3:40
